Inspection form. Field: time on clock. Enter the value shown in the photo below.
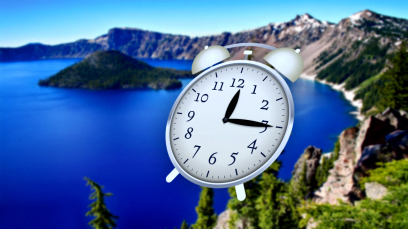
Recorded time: 12:15
